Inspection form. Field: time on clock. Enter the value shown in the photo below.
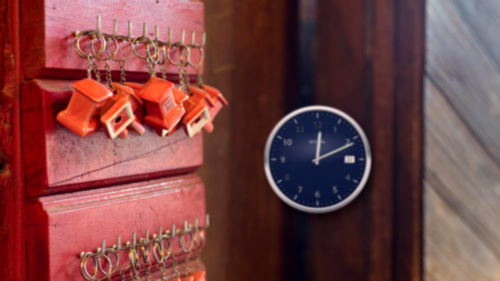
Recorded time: 12:11
